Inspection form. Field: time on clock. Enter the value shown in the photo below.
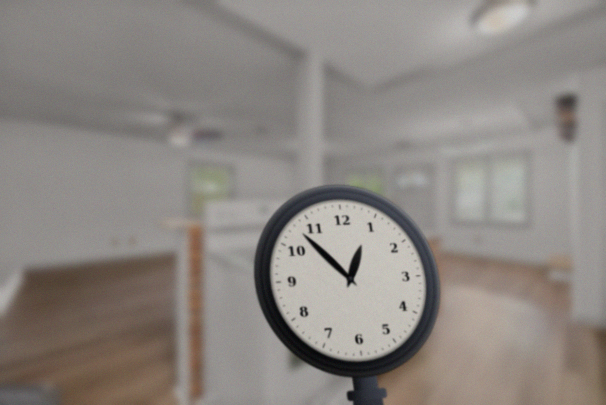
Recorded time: 12:53
